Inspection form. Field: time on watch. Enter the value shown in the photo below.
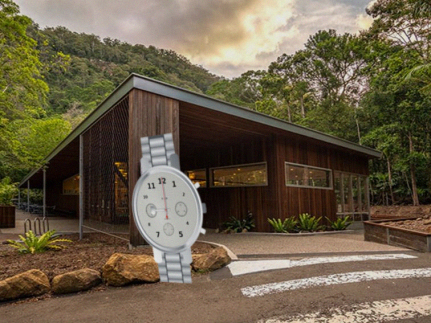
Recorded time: 9:00
